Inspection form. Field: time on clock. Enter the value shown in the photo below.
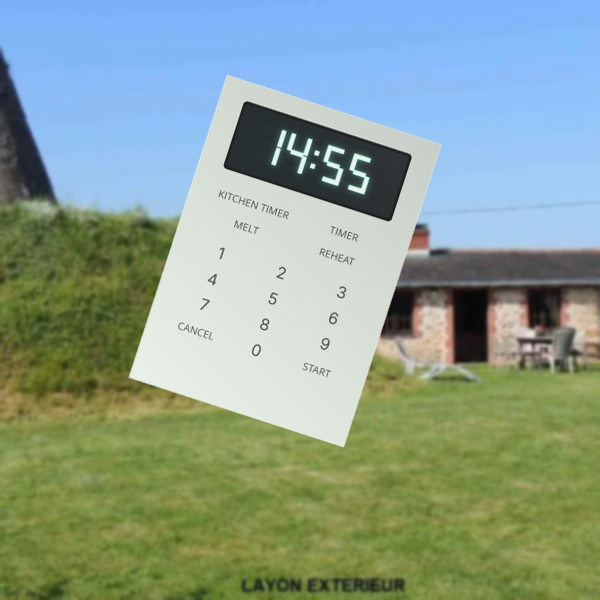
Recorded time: 14:55
